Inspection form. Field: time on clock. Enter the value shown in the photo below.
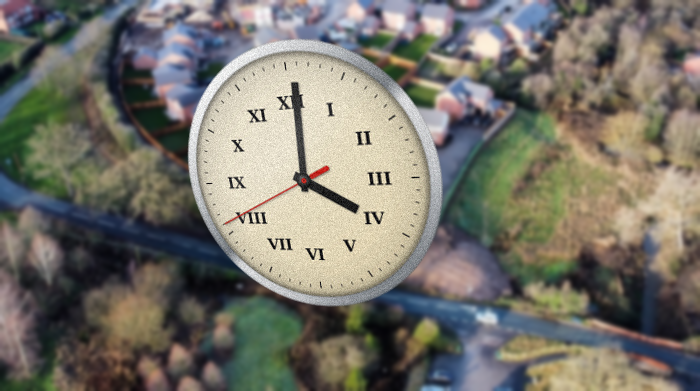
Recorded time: 4:00:41
